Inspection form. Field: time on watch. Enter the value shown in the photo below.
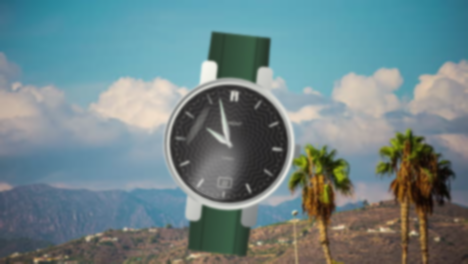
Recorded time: 9:57
